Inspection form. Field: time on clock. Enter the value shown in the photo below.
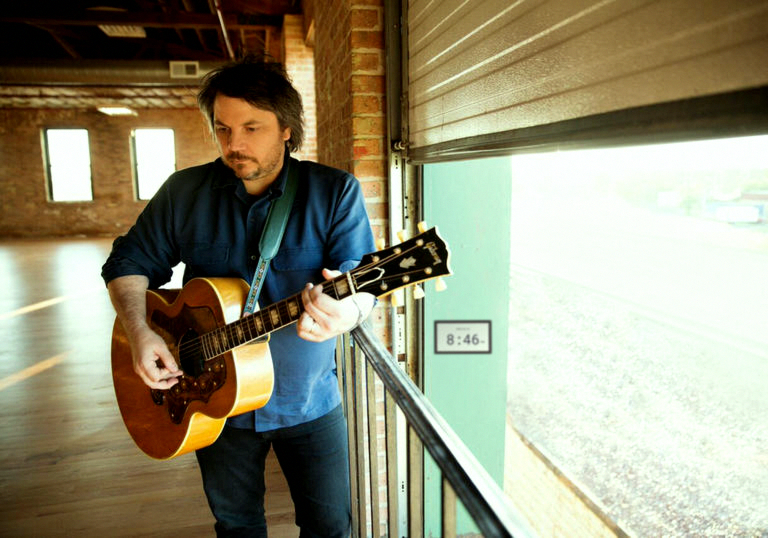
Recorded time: 8:46
